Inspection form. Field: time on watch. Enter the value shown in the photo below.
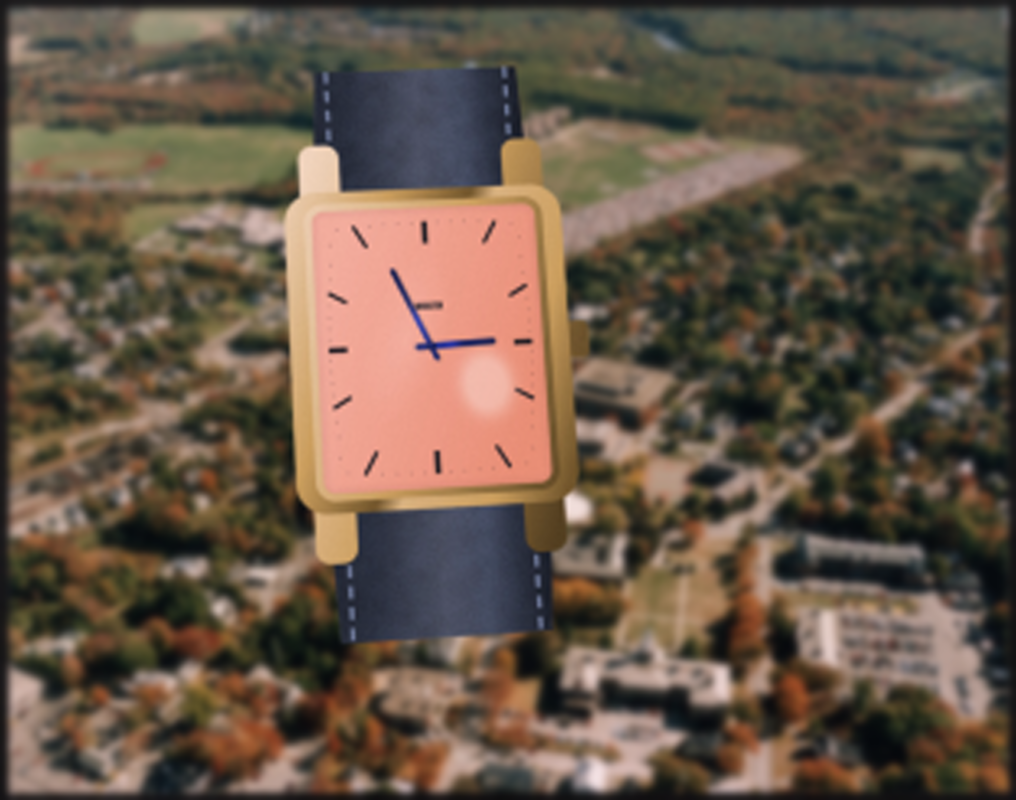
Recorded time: 2:56
